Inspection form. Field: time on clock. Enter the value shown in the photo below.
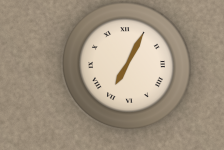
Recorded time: 7:05
